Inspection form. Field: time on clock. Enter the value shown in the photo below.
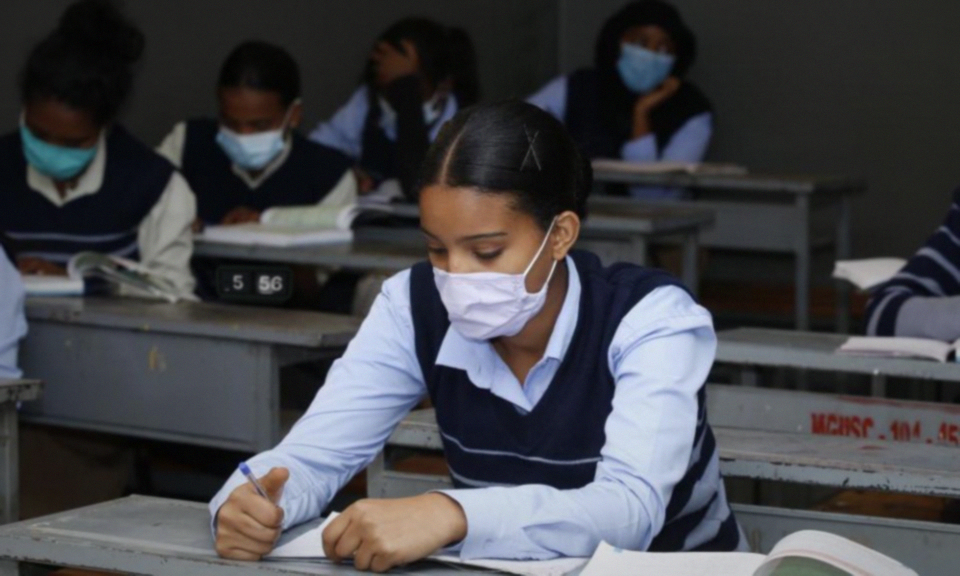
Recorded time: 5:56
